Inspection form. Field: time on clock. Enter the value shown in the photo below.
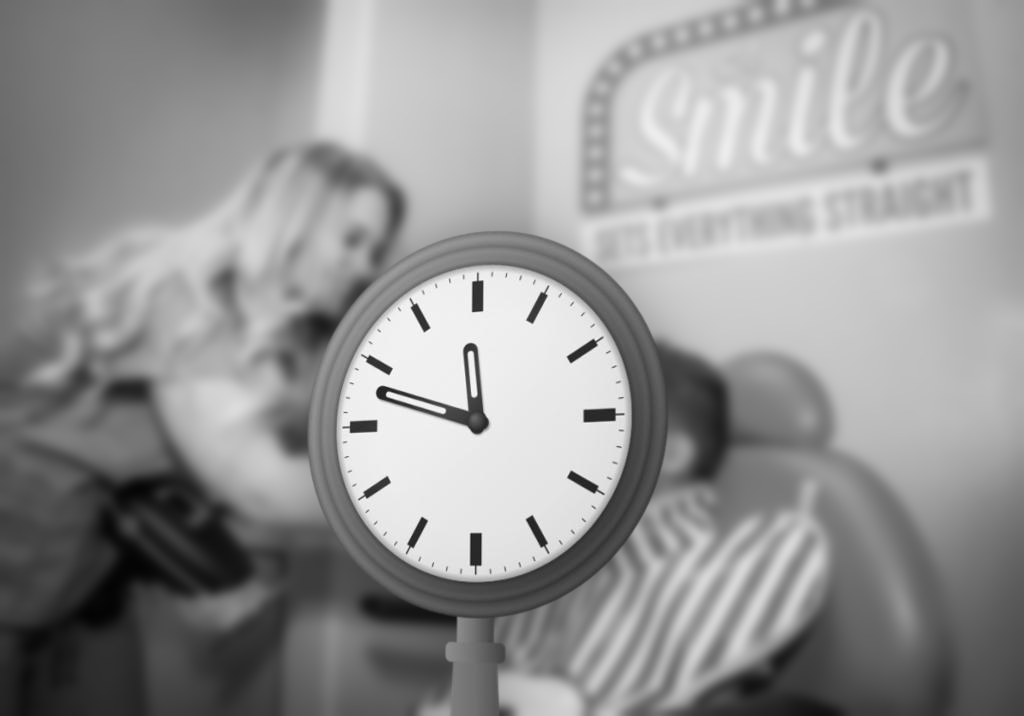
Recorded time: 11:48
